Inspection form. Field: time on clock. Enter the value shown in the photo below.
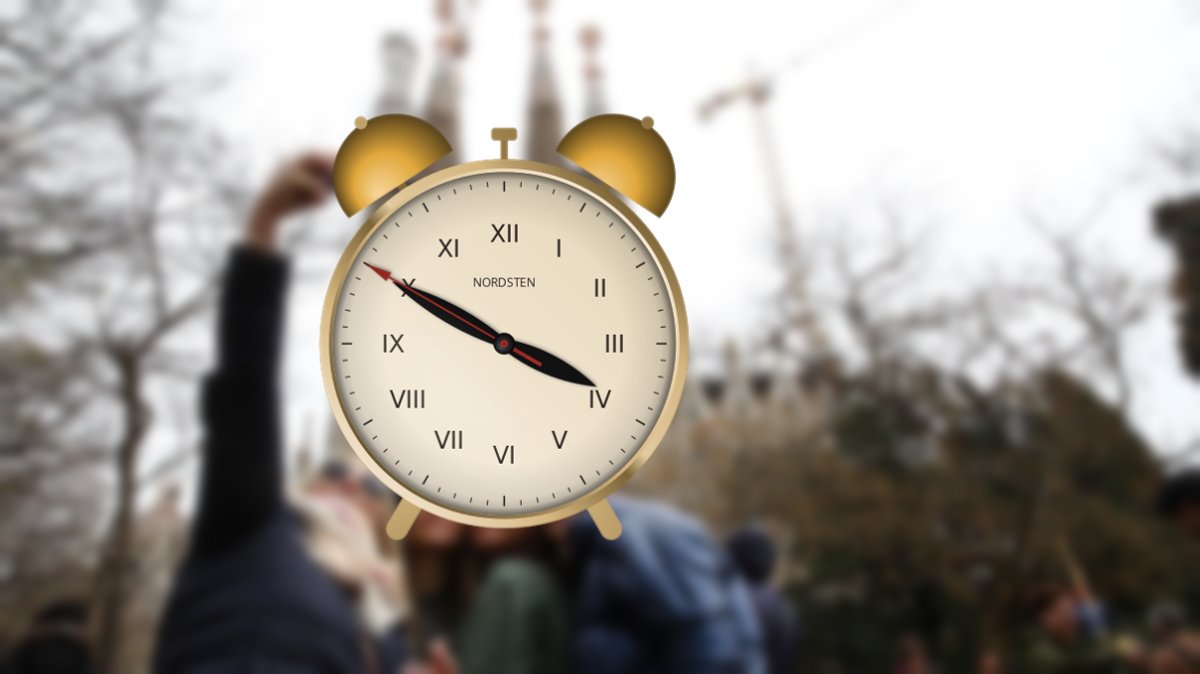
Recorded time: 3:49:50
